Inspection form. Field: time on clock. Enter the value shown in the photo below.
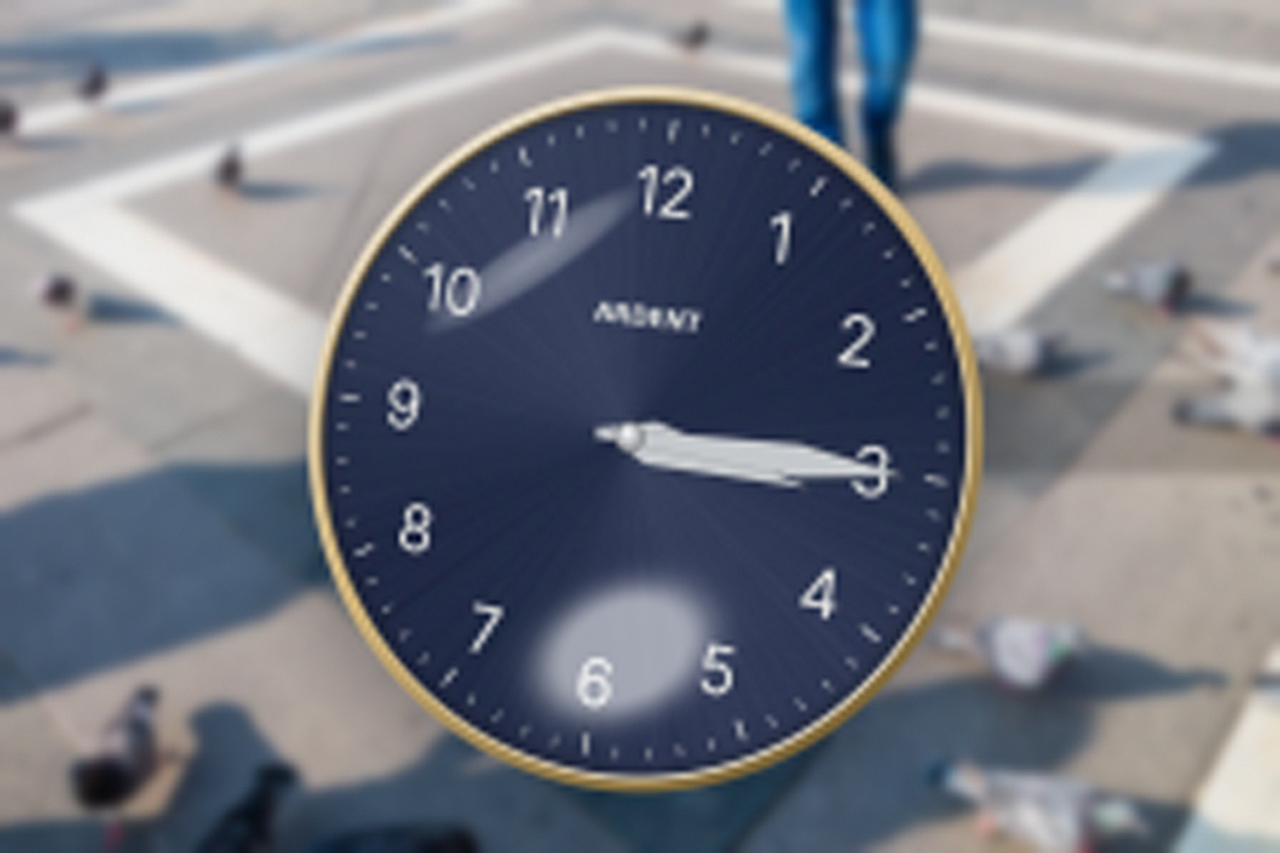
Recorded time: 3:15
